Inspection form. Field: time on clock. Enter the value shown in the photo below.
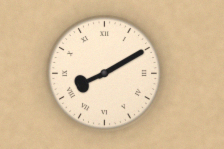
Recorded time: 8:10
